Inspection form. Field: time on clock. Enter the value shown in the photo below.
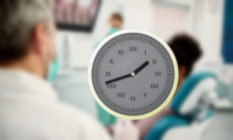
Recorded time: 1:42
